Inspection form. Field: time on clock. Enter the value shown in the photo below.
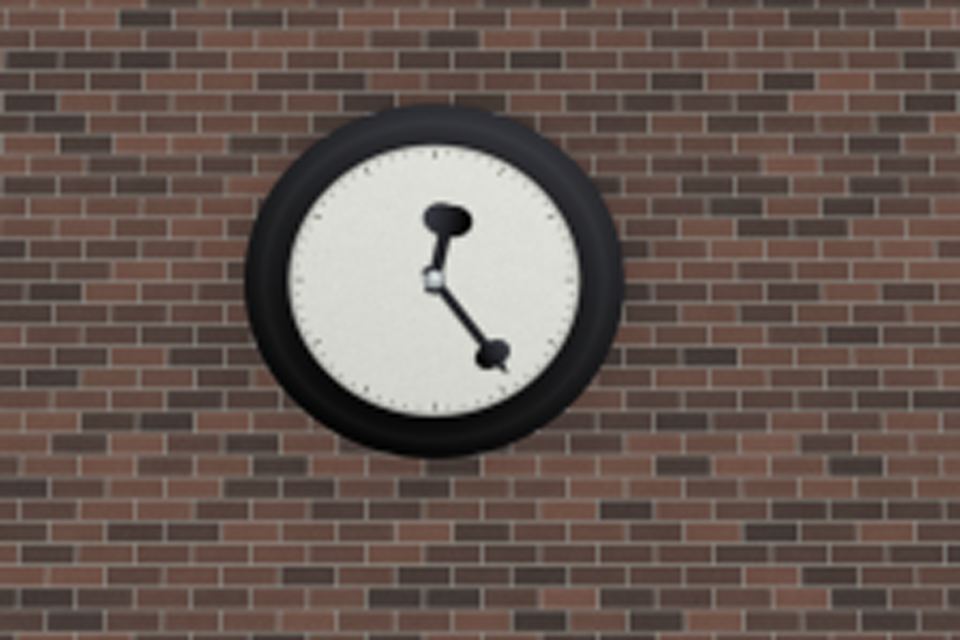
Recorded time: 12:24
